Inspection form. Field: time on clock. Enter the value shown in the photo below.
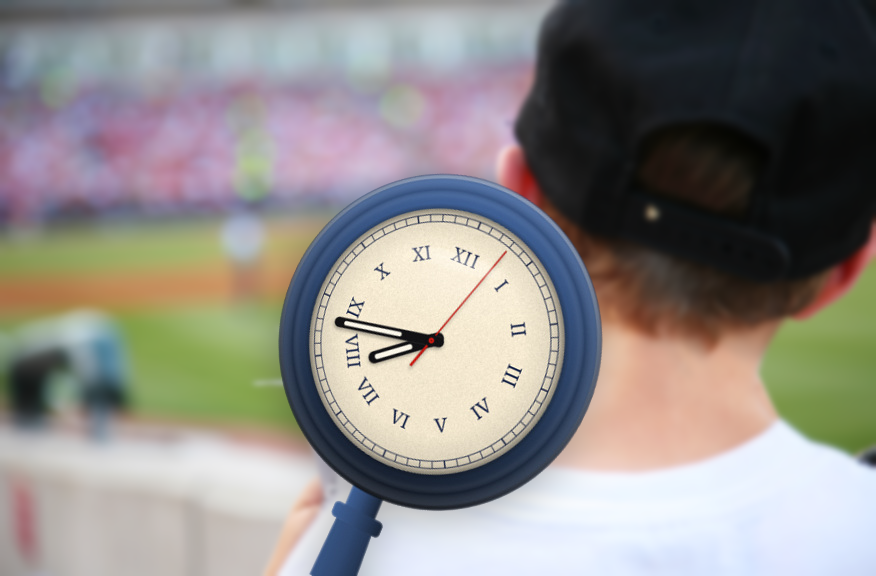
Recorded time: 7:43:03
